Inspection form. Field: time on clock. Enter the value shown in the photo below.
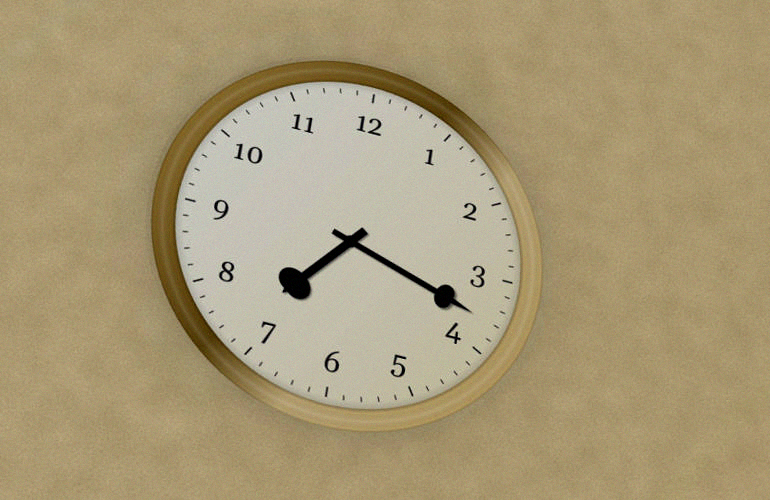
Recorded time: 7:18
